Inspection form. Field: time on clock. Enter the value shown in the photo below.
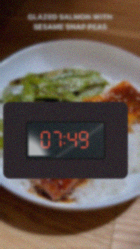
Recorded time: 7:49
